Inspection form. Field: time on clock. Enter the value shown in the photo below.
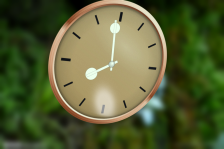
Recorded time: 7:59
